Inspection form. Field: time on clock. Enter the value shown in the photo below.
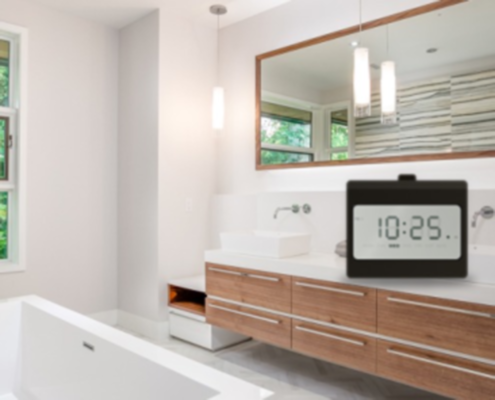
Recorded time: 10:25
